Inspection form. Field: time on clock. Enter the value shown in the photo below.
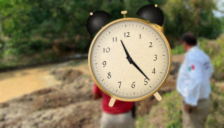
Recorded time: 11:24
